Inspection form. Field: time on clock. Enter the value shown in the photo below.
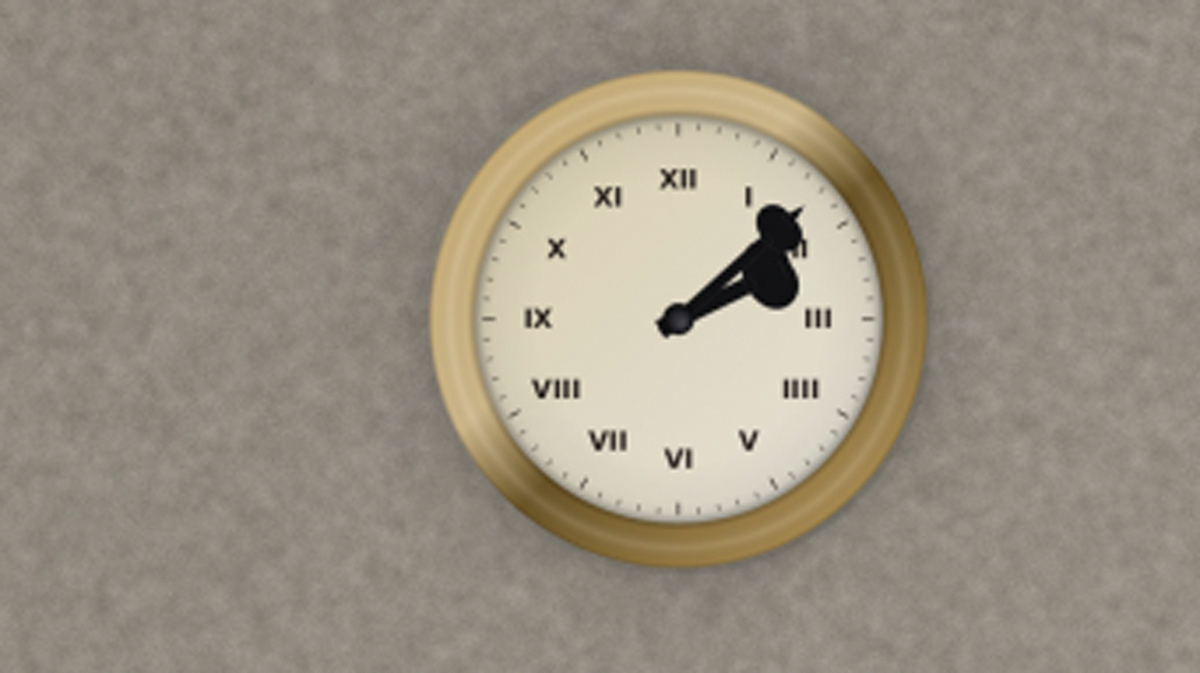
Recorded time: 2:08
